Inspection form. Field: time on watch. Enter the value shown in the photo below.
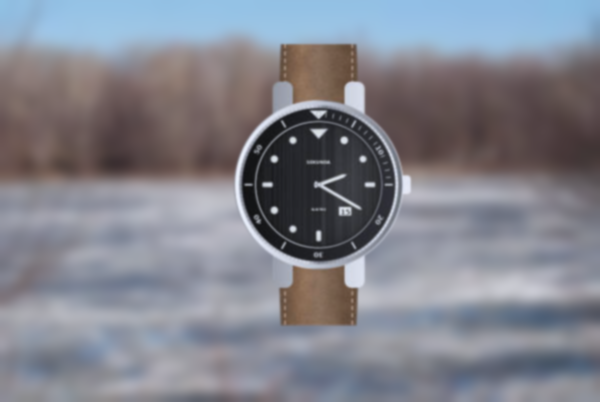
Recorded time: 2:20
